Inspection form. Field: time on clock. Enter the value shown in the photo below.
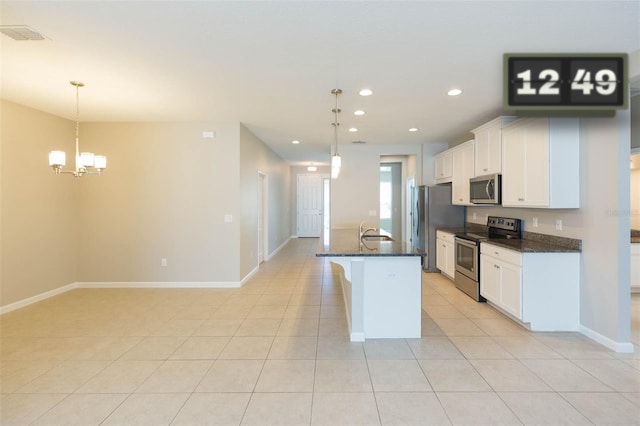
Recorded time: 12:49
